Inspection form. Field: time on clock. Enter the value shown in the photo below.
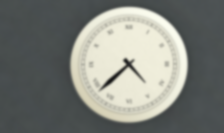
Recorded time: 4:38
